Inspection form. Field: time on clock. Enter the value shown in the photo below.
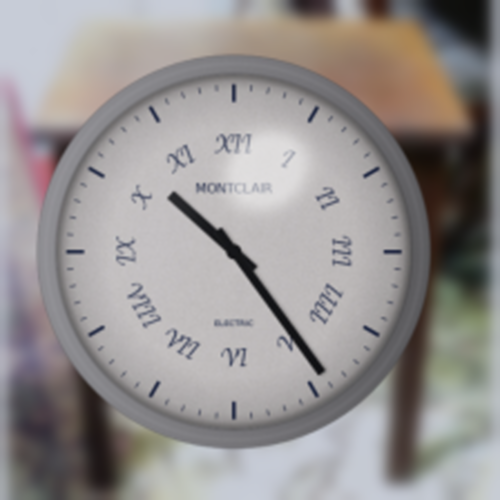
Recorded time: 10:24
